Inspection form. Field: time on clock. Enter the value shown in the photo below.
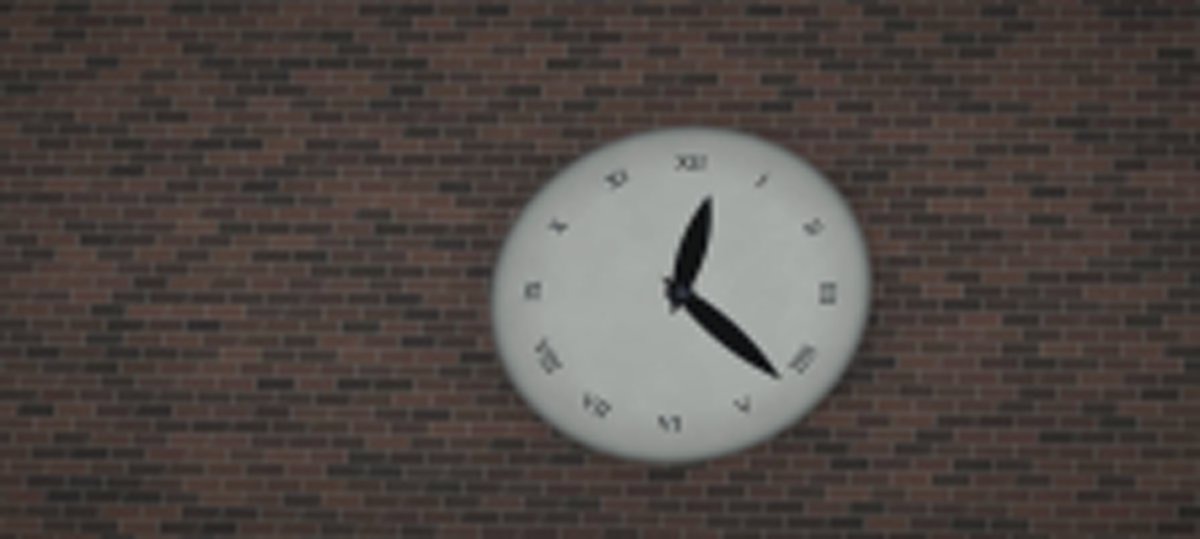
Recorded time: 12:22
